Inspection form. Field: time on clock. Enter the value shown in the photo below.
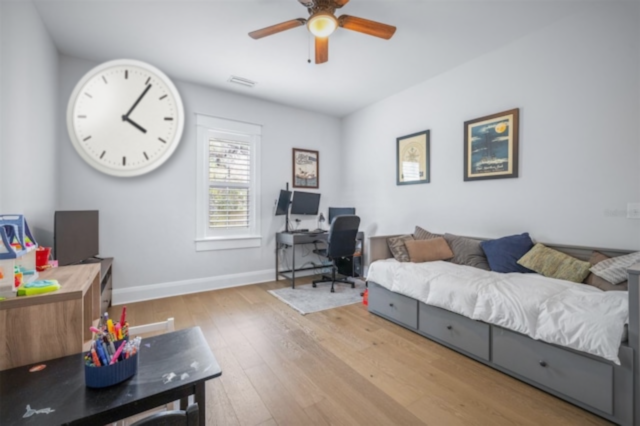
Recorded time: 4:06
